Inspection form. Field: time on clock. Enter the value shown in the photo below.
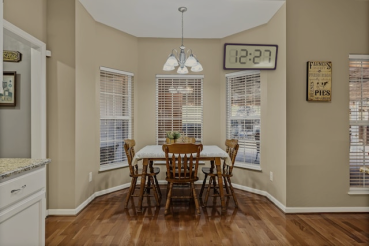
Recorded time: 12:27
